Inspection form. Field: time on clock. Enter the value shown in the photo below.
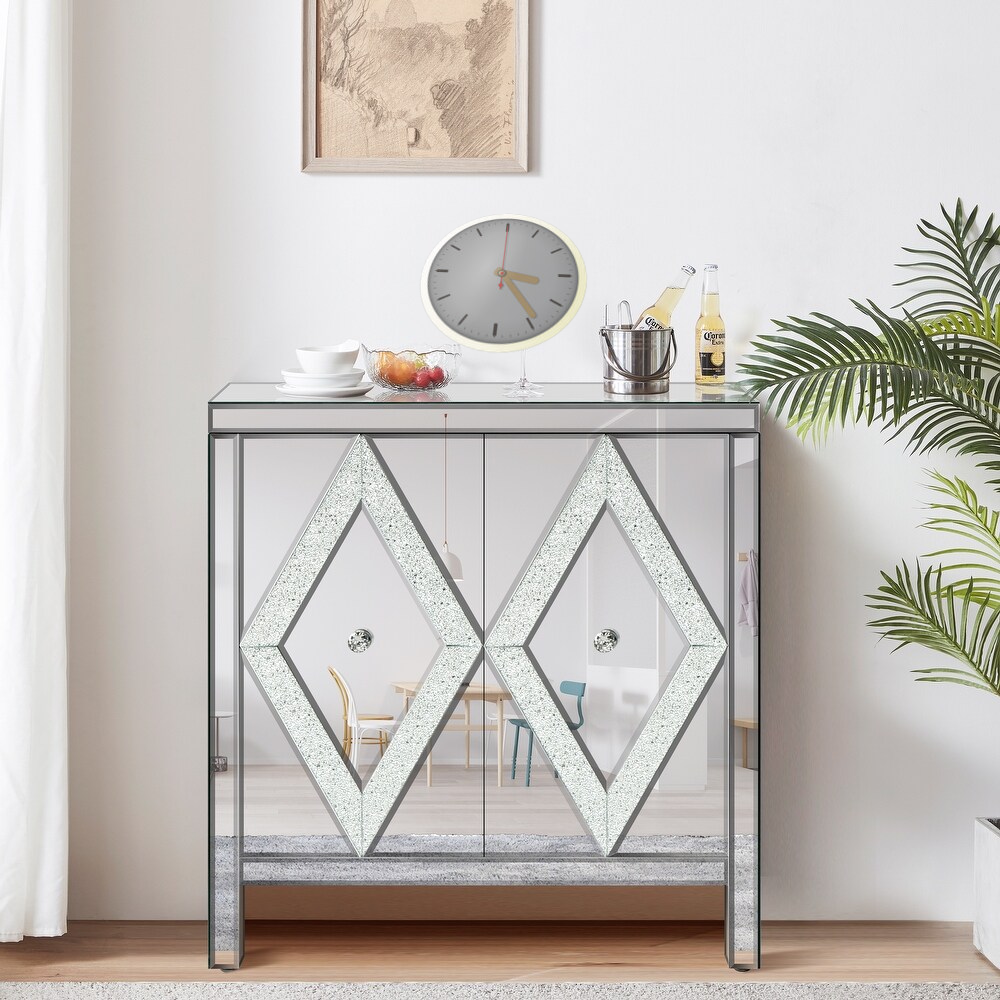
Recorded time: 3:24:00
